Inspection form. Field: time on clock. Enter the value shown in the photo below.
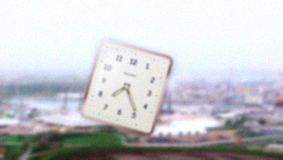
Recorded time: 7:24
